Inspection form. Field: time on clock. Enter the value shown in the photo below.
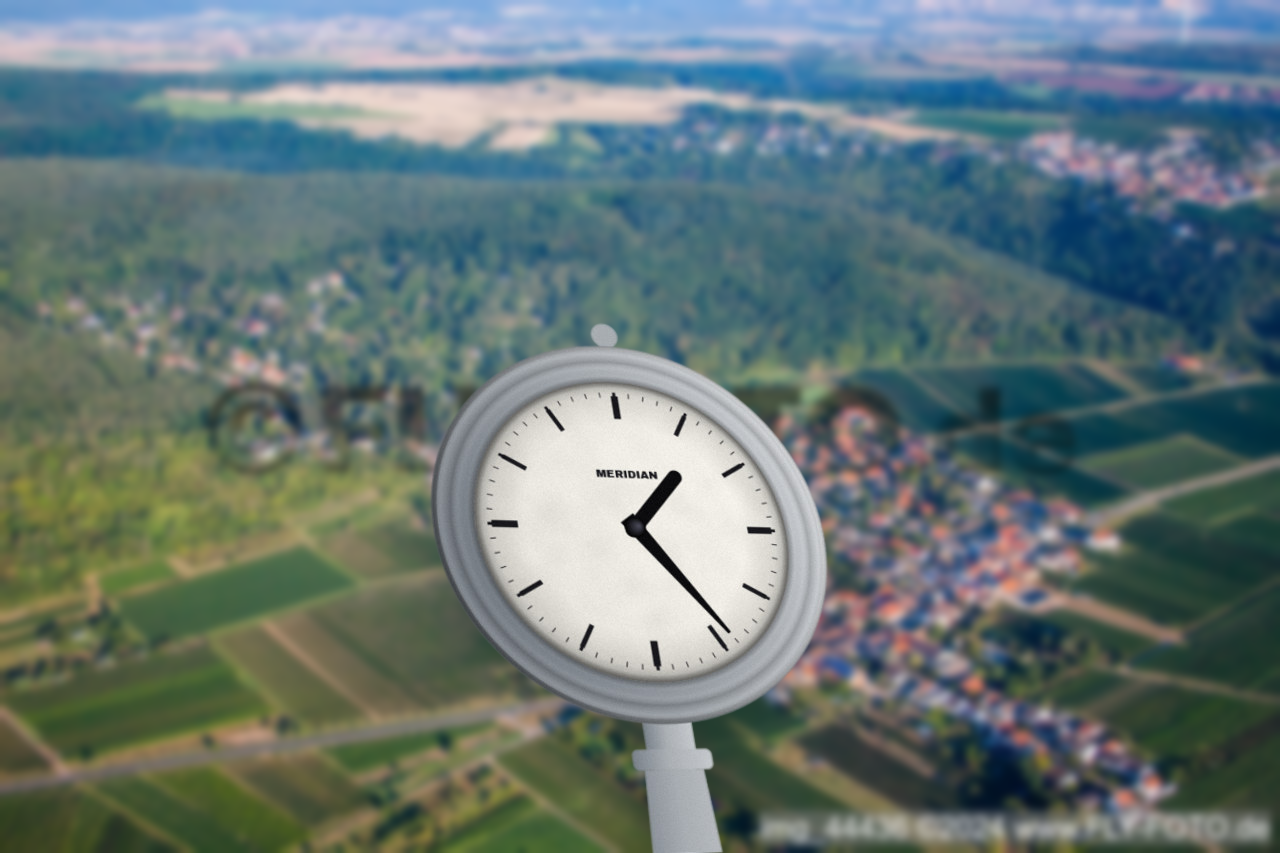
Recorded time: 1:24
